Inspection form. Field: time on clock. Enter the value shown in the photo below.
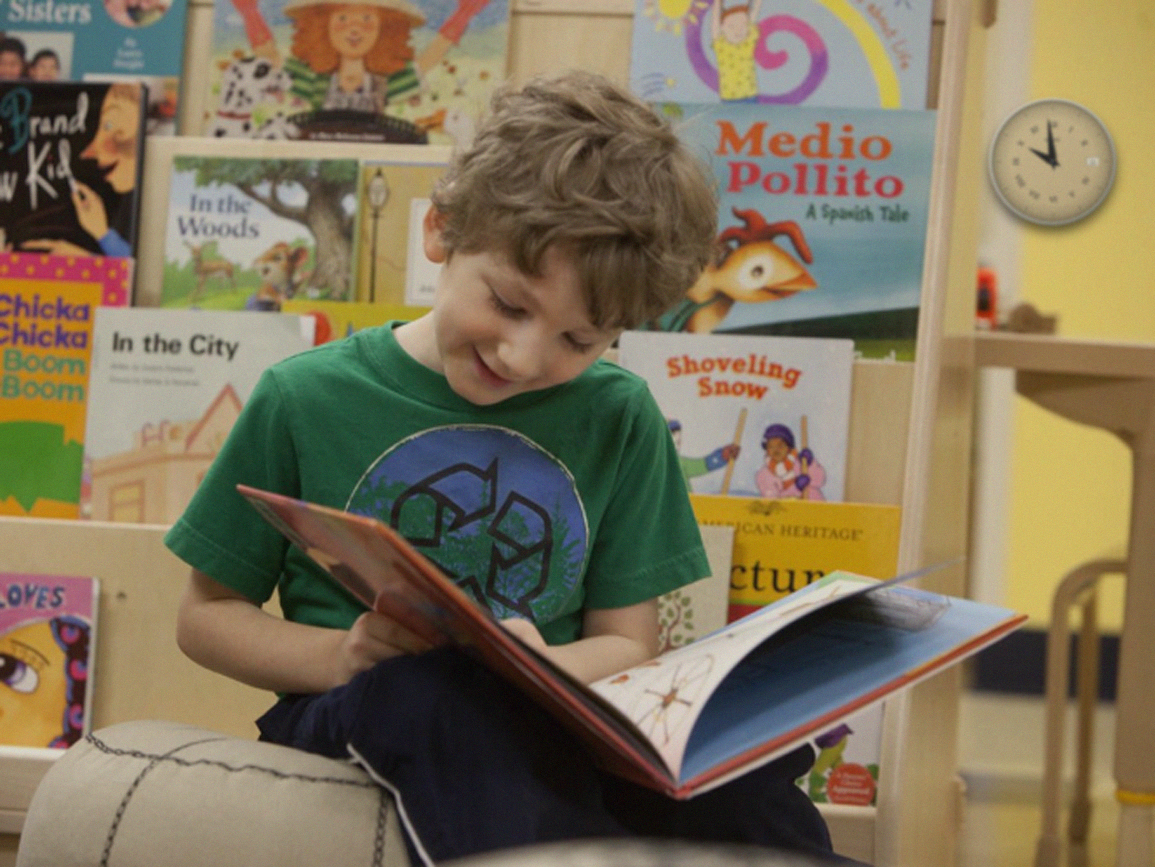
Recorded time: 9:59
